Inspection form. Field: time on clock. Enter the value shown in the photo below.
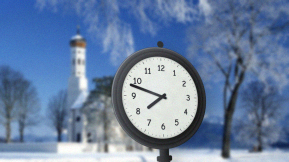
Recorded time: 7:48
